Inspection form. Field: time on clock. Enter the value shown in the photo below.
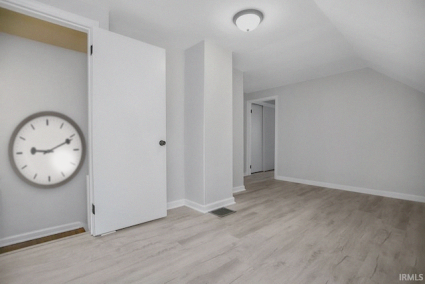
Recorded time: 9:11
